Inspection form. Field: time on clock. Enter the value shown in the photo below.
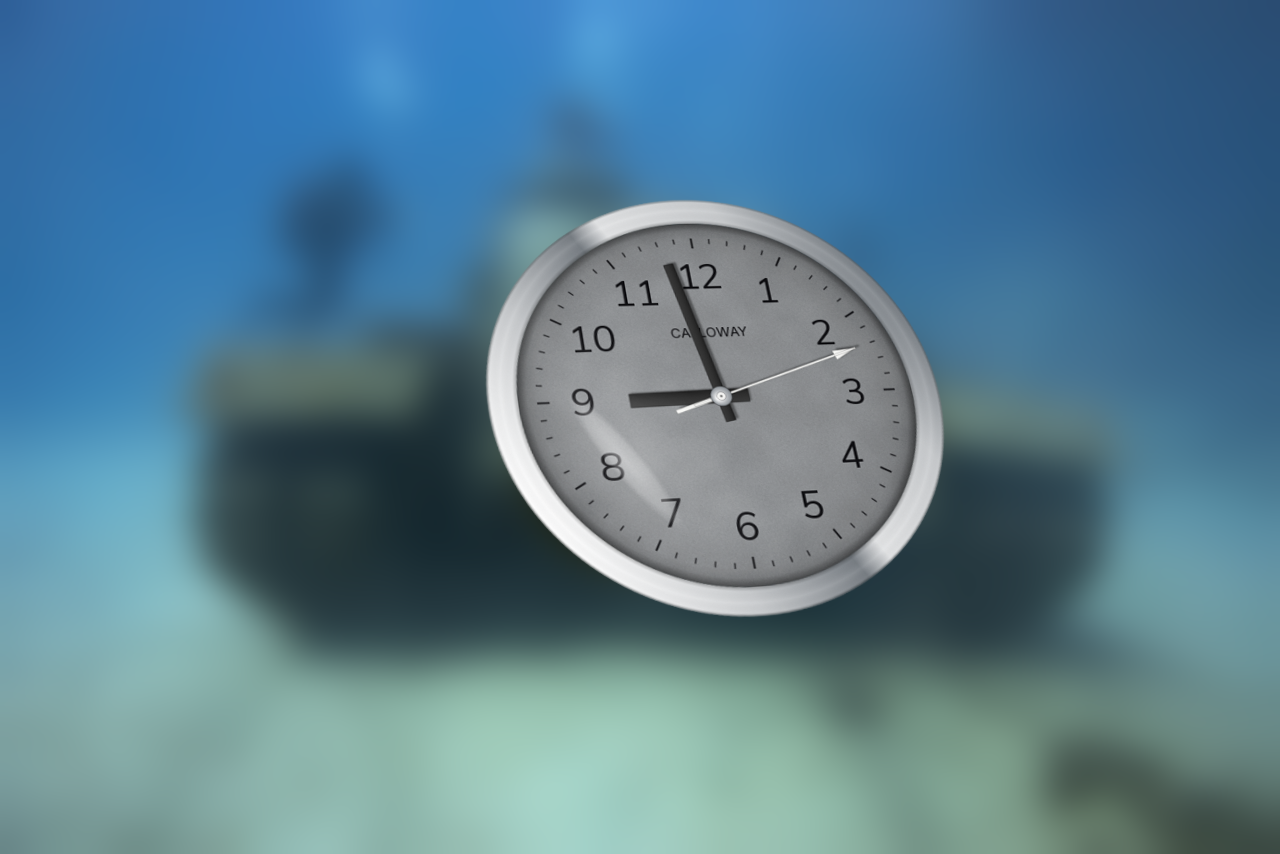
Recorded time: 8:58:12
